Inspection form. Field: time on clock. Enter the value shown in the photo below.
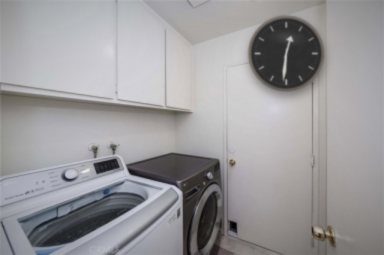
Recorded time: 12:31
